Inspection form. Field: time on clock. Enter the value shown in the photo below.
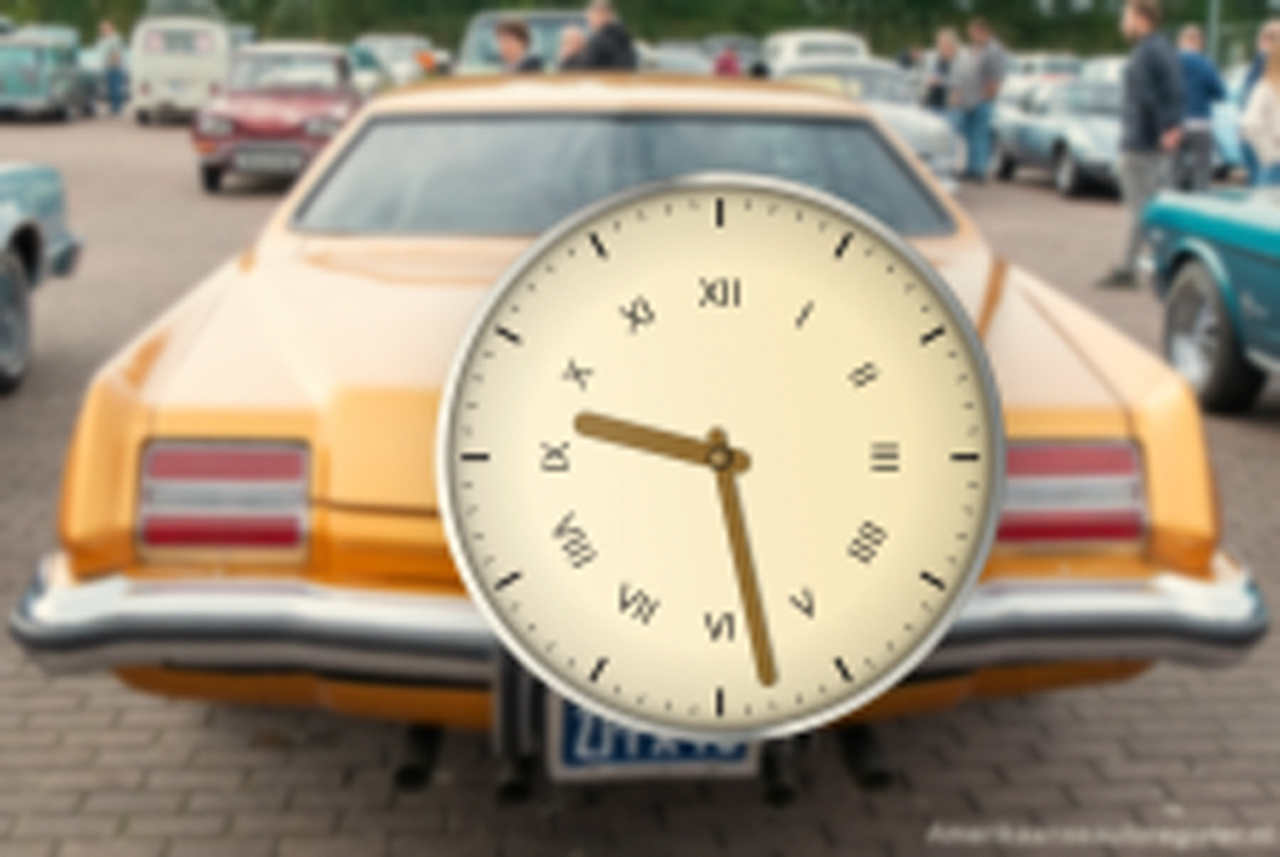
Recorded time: 9:28
